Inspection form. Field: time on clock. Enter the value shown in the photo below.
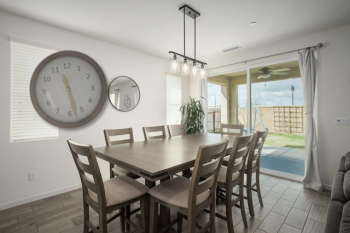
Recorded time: 11:28
